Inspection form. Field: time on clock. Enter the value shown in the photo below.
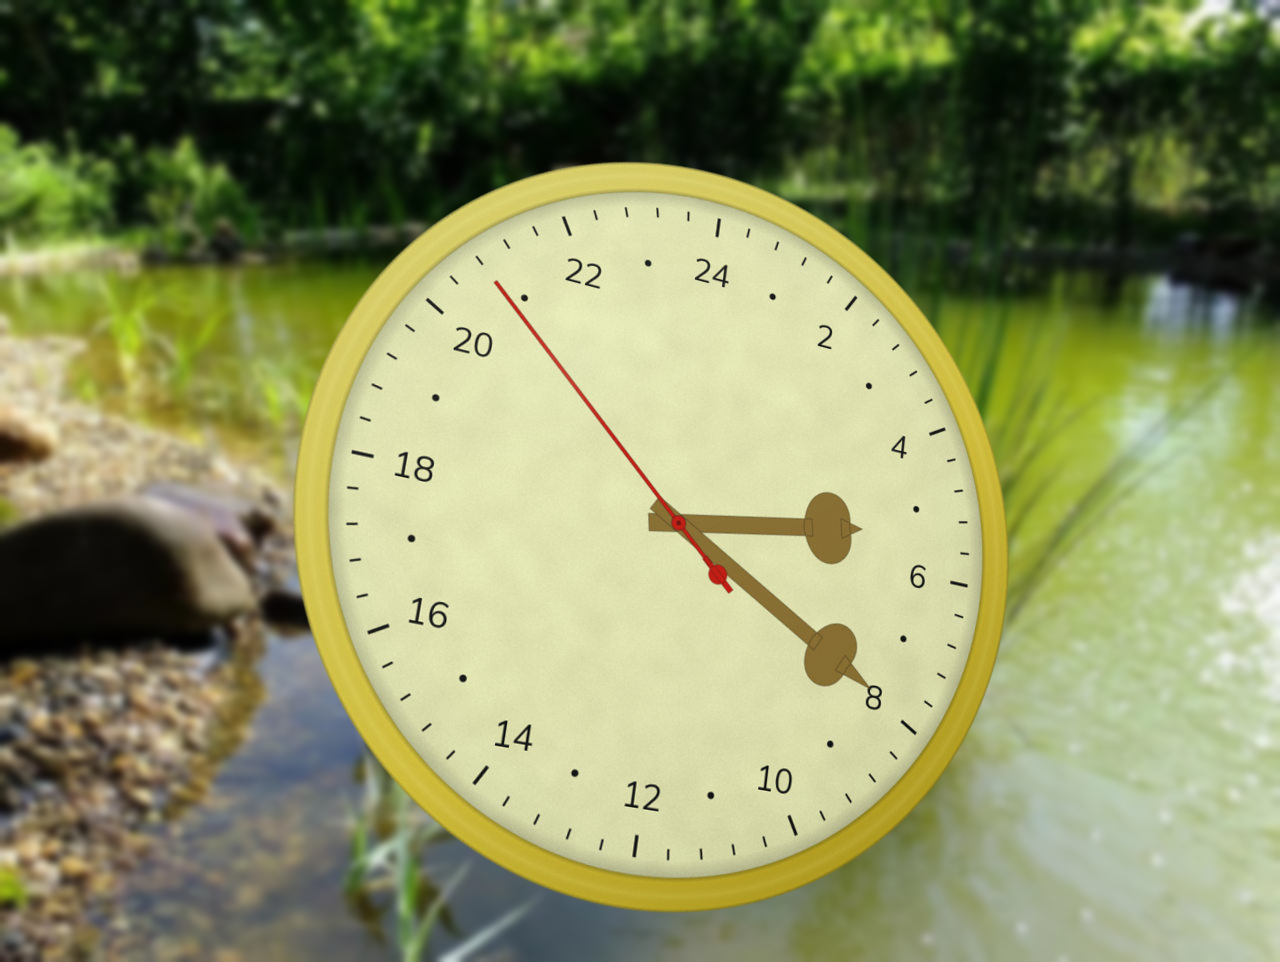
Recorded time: 5:19:52
